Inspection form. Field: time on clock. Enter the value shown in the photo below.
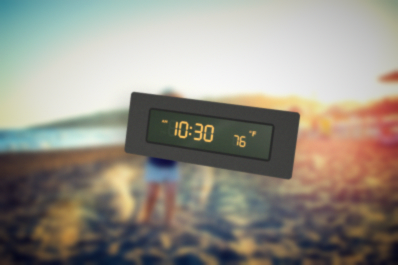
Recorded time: 10:30
